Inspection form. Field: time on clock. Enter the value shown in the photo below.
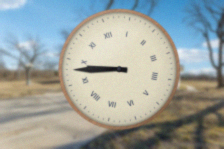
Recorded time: 9:48
